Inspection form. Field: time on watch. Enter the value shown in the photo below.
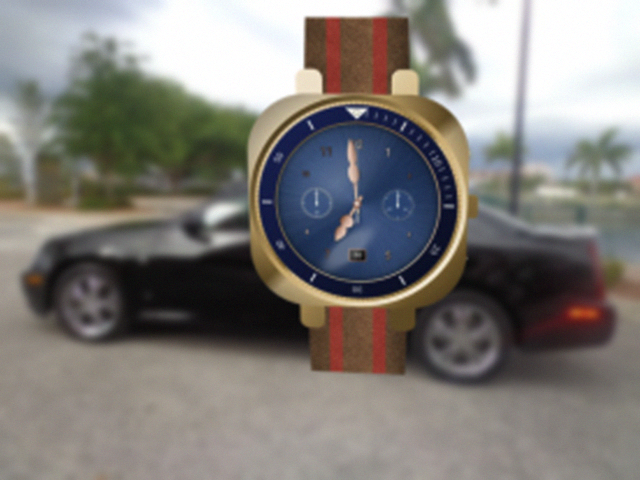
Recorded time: 6:59
